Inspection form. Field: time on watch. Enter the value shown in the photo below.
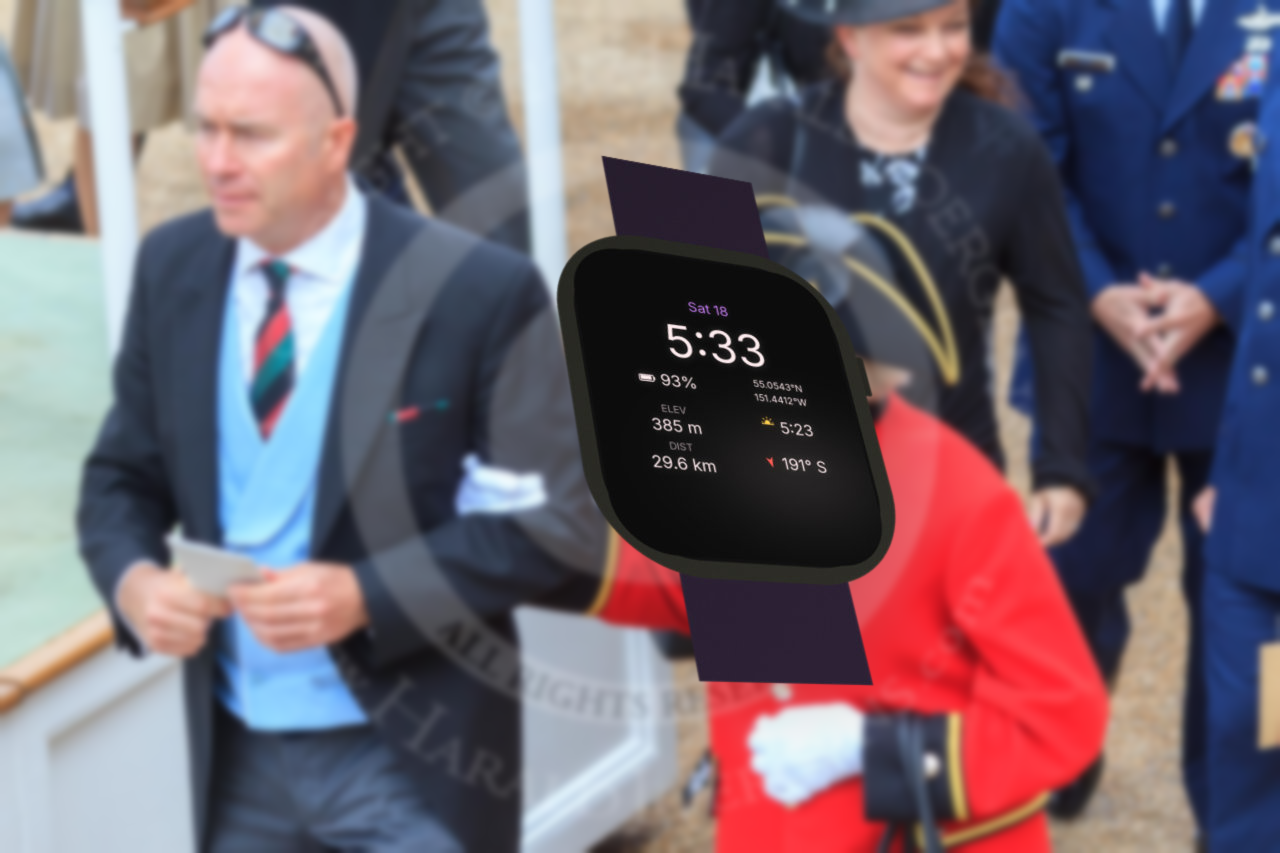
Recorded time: 5:33
